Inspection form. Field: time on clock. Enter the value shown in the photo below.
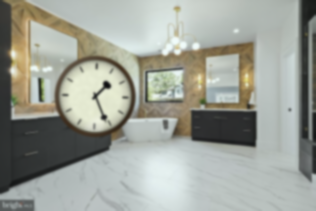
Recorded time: 1:26
